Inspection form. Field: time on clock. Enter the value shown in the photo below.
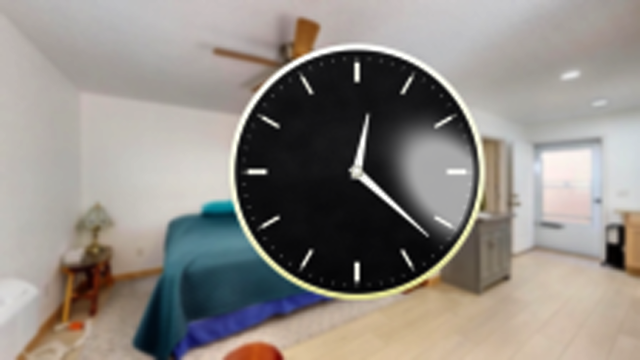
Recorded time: 12:22
